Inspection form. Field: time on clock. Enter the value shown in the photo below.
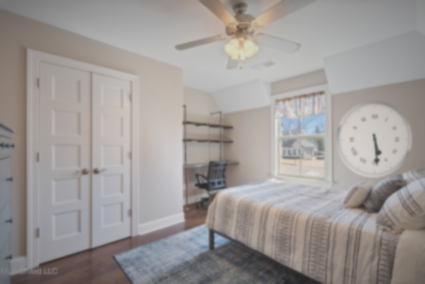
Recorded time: 5:29
